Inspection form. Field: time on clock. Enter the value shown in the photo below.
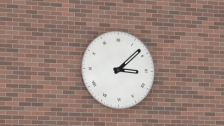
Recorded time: 3:08
